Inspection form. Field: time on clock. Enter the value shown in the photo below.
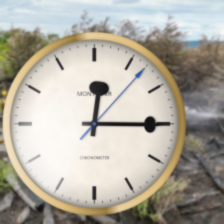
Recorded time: 12:15:07
